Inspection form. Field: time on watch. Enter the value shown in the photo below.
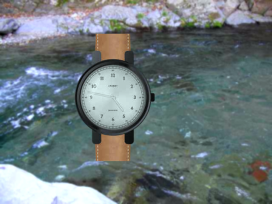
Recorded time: 4:47
